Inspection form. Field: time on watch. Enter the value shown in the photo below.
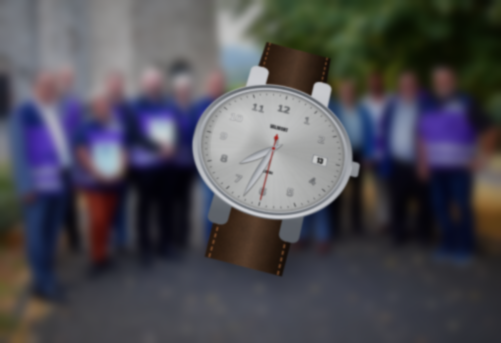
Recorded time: 7:32:30
